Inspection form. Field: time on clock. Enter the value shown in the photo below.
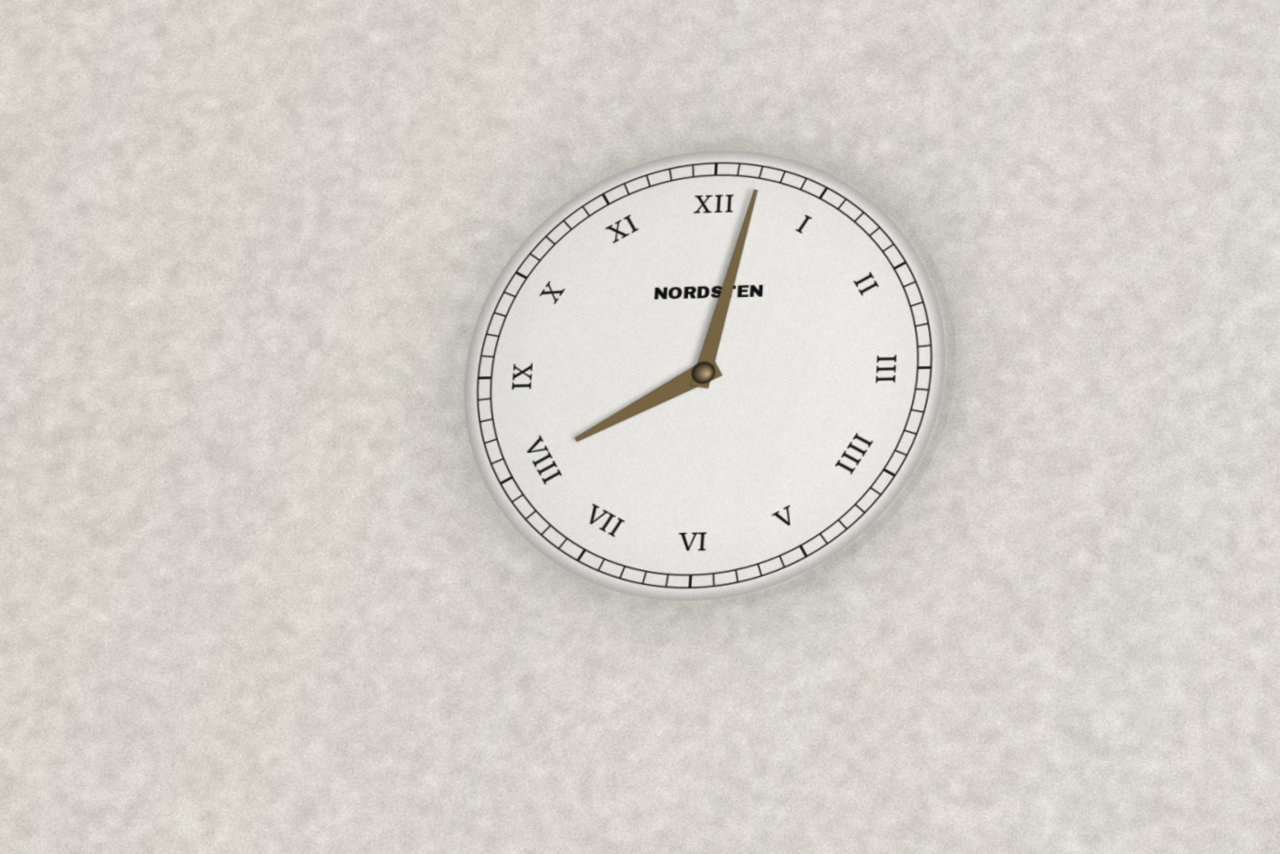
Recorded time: 8:02
